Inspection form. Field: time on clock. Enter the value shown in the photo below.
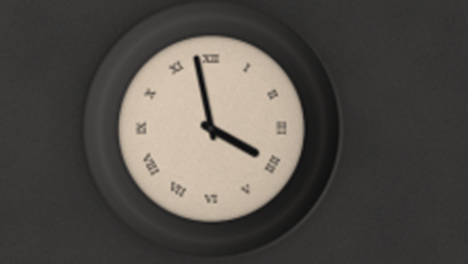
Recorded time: 3:58
